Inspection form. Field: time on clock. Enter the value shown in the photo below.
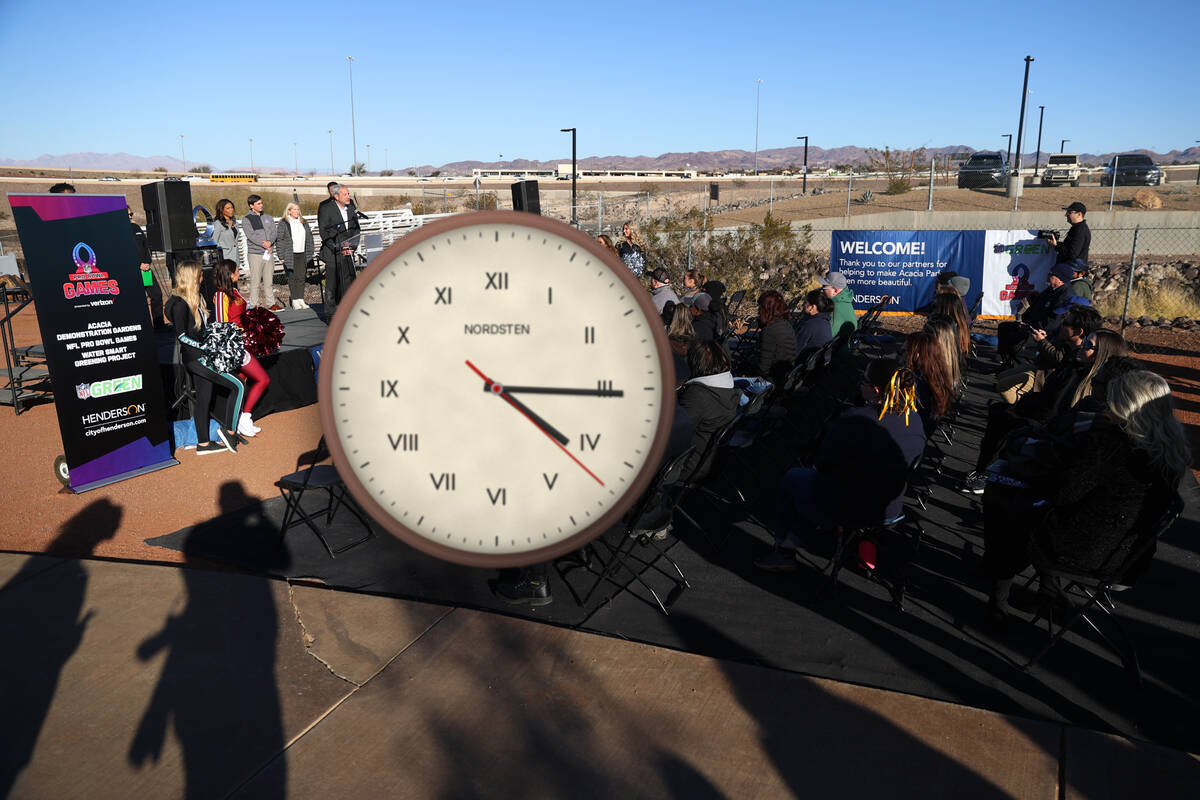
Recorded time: 4:15:22
